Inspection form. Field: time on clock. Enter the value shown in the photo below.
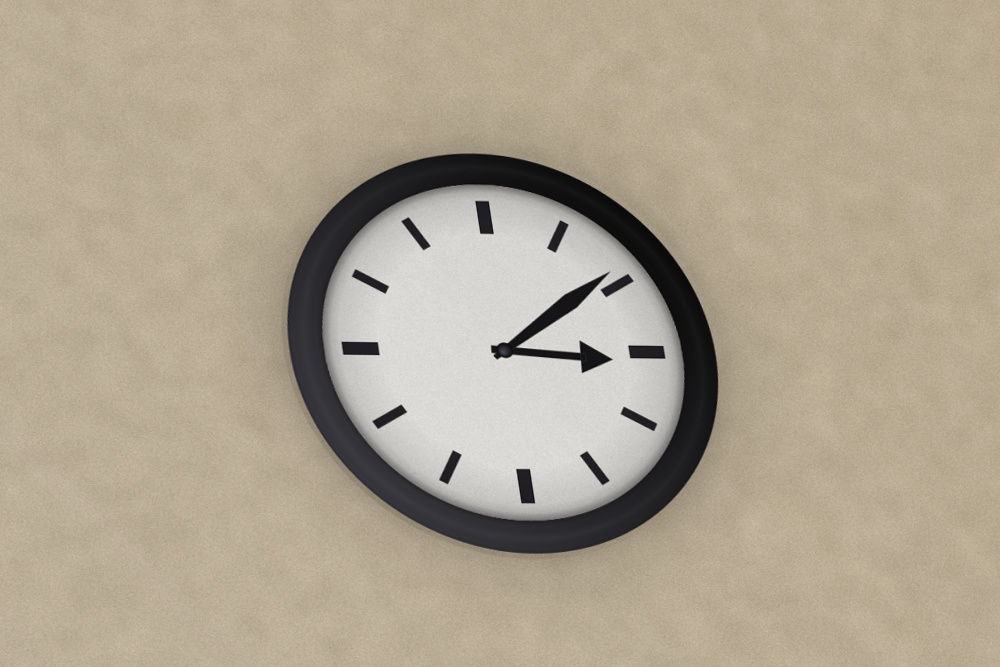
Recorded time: 3:09
